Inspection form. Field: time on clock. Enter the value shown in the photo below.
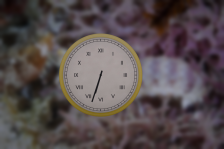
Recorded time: 6:33
